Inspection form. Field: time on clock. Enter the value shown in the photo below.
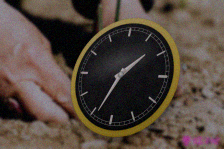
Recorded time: 1:34
